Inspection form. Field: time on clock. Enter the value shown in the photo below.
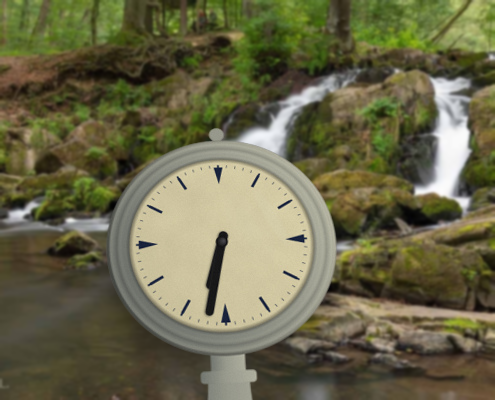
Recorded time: 6:32
